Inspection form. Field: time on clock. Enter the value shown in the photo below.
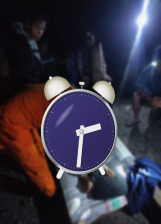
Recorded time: 2:31
